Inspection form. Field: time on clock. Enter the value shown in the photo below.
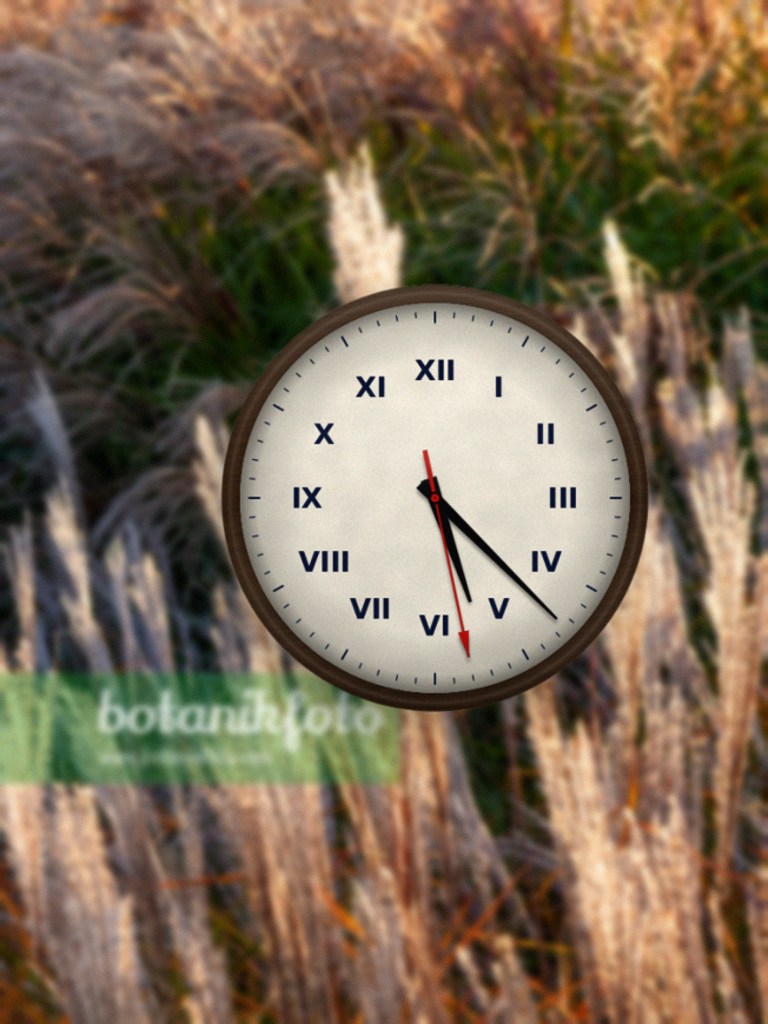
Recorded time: 5:22:28
